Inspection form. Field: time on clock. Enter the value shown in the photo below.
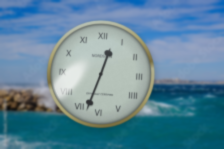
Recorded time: 12:33
